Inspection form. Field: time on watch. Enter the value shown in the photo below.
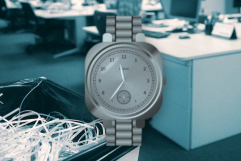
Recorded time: 11:36
